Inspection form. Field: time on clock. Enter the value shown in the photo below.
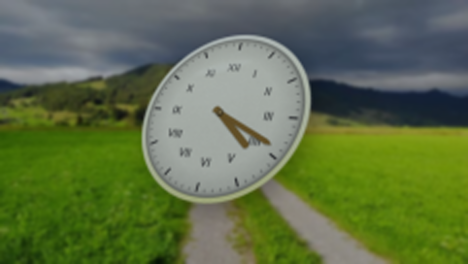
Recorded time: 4:19
